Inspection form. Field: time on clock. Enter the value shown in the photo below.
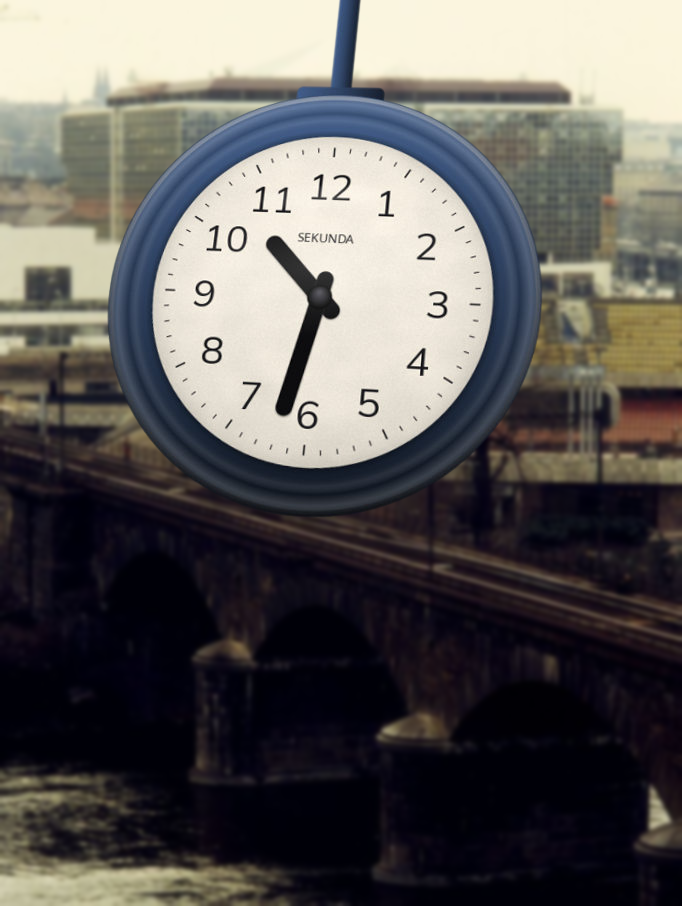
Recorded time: 10:32
